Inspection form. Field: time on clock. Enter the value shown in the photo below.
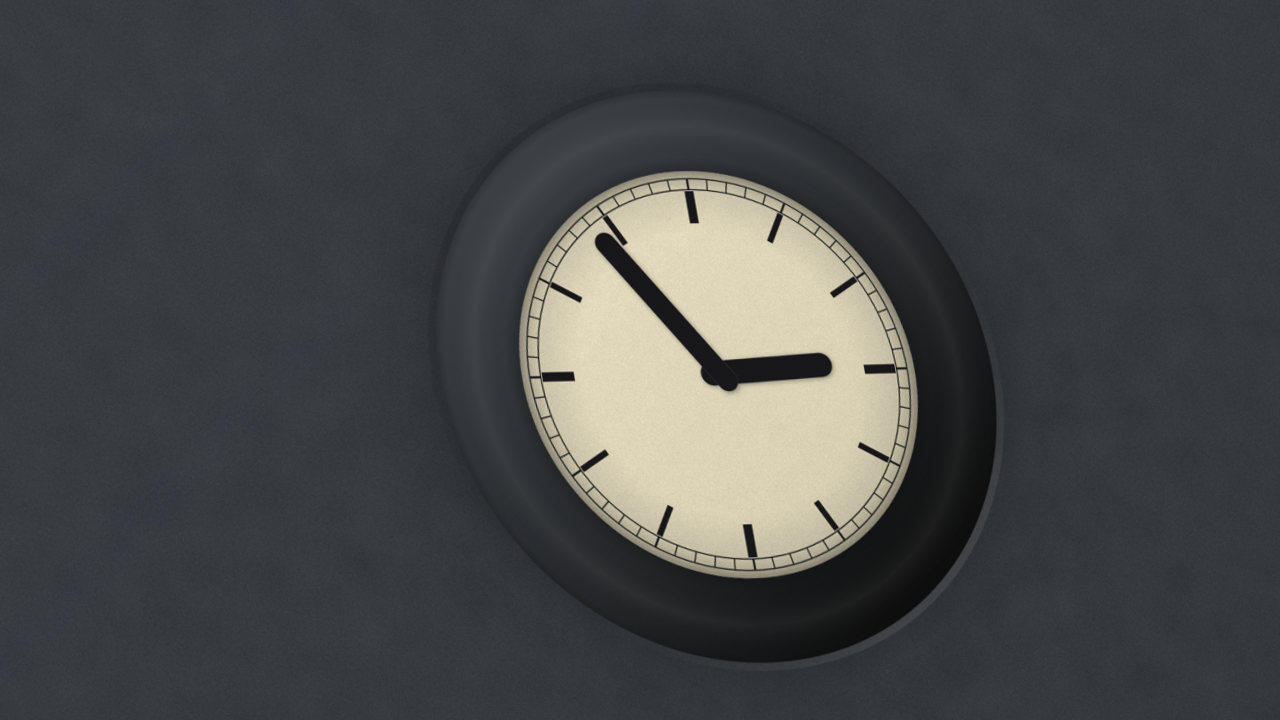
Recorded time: 2:54
